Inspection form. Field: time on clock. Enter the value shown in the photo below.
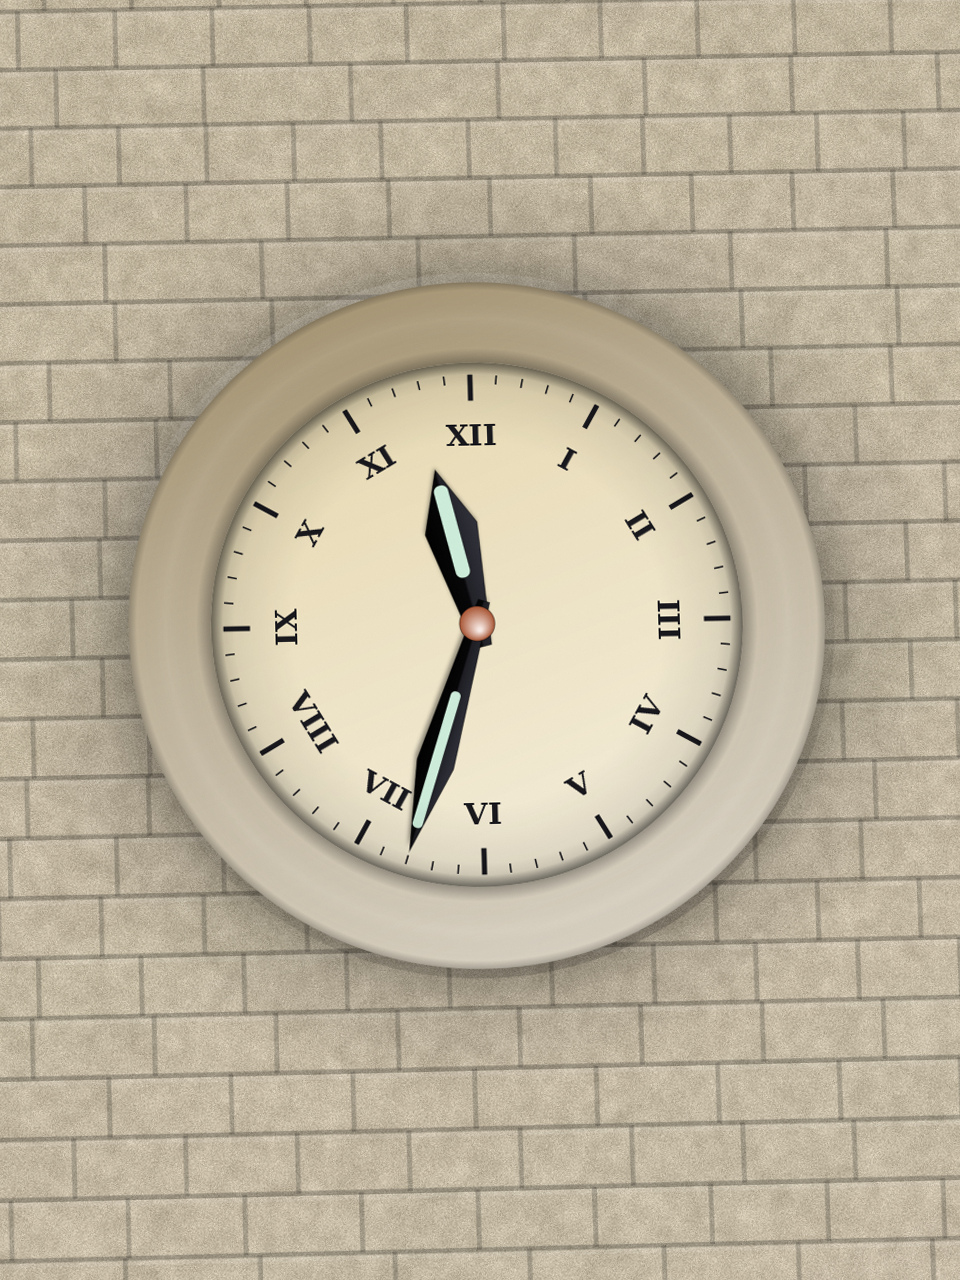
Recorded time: 11:33
